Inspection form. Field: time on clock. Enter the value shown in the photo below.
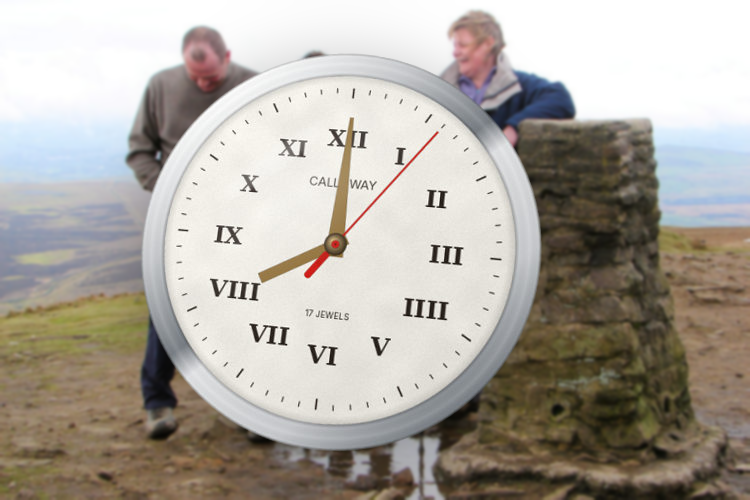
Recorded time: 8:00:06
